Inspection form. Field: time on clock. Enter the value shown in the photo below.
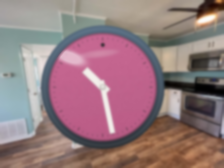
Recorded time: 10:28
